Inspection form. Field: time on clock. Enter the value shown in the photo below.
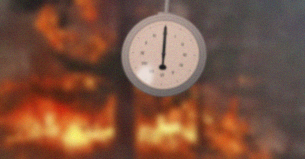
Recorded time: 6:00
